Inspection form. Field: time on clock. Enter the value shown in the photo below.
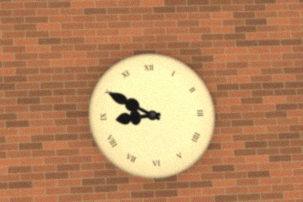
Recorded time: 8:50
